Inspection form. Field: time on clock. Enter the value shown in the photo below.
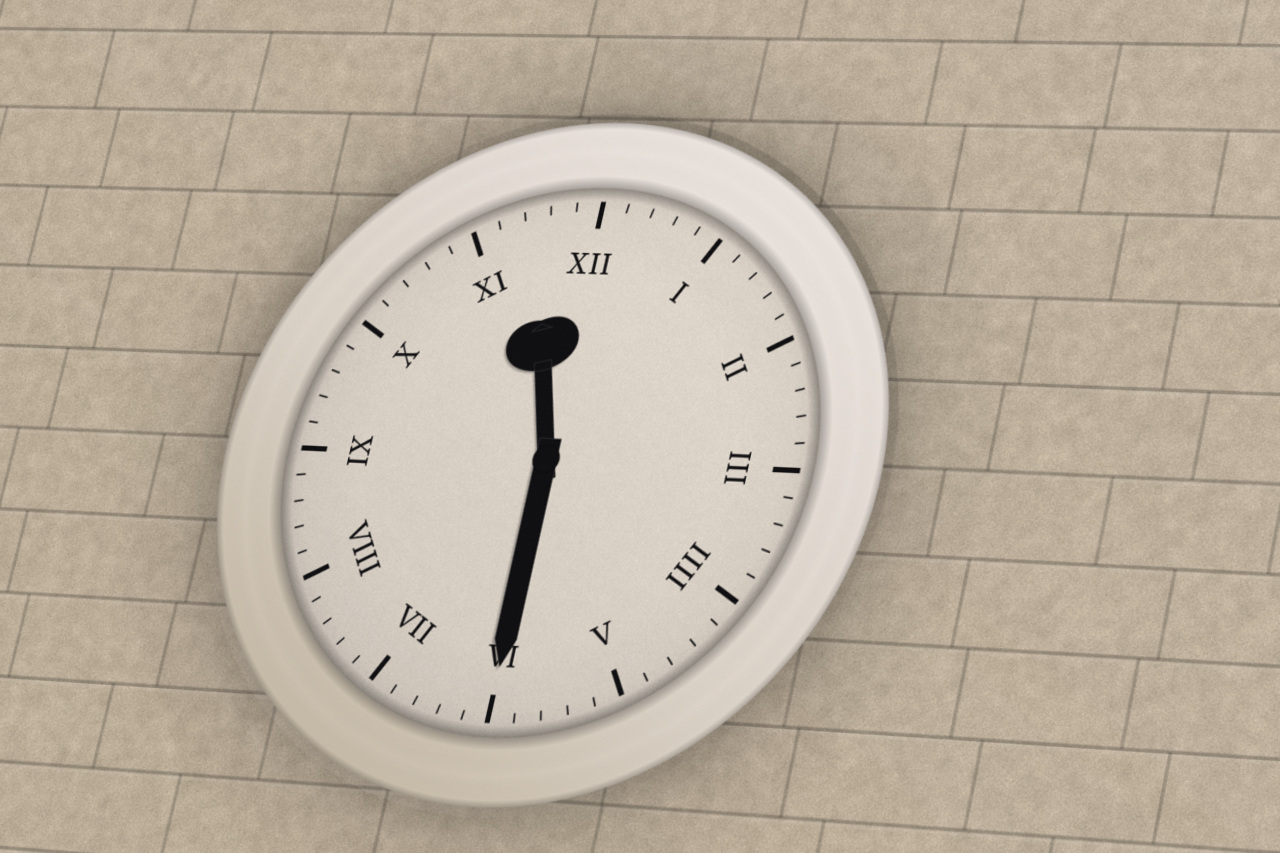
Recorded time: 11:30
